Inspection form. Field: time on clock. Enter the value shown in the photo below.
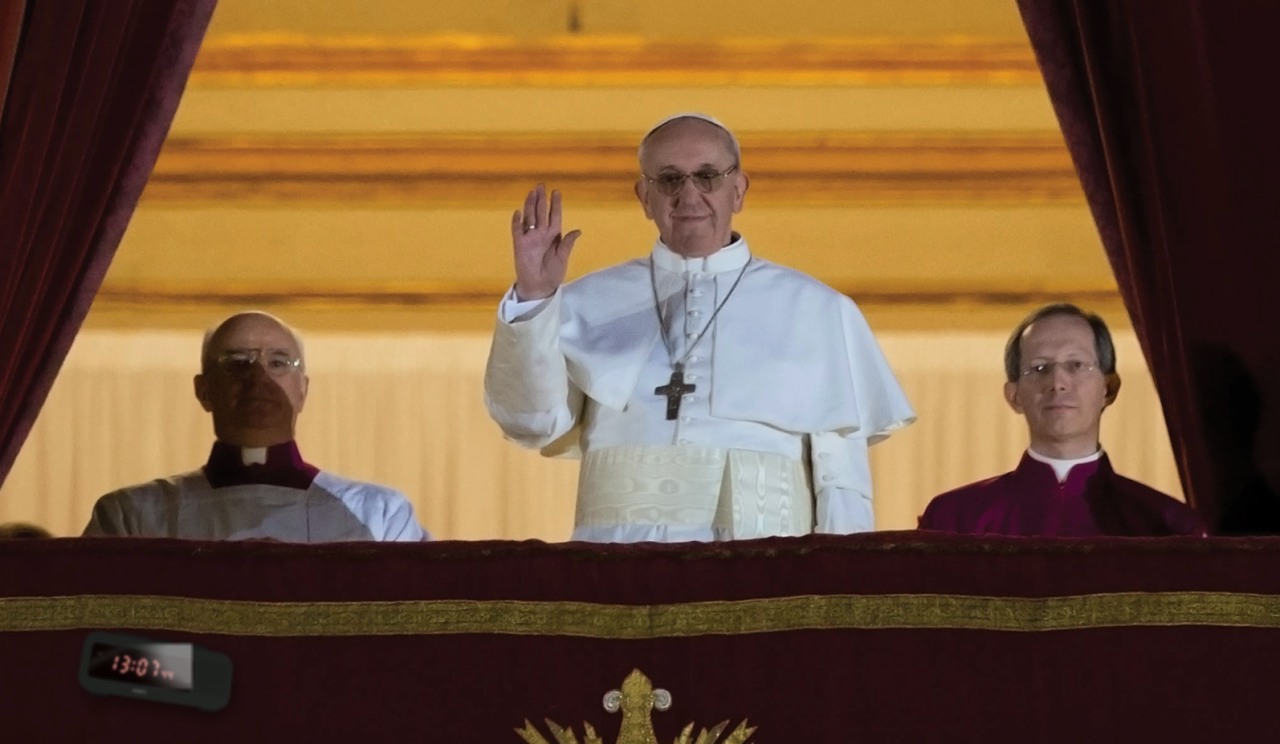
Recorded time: 13:07
